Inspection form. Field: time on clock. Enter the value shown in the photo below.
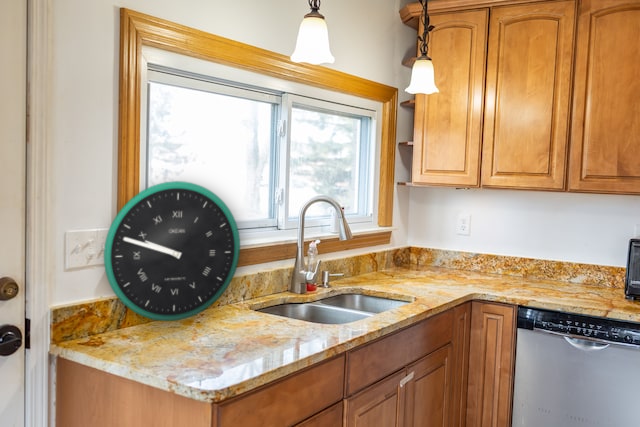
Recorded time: 9:48
